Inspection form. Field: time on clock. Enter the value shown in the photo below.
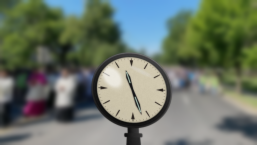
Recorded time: 11:27
